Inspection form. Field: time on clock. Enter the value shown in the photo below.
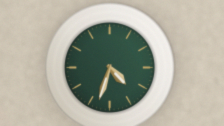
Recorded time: 4:33
